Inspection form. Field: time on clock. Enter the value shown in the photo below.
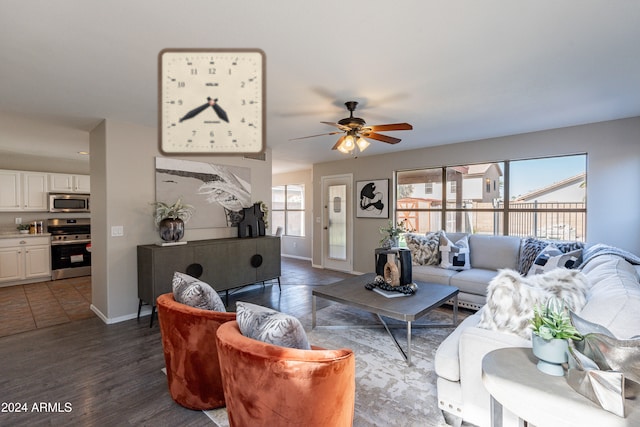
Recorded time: 4:40
